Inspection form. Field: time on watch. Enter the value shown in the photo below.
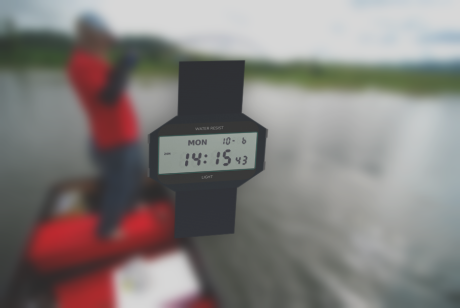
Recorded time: 14:15:43
